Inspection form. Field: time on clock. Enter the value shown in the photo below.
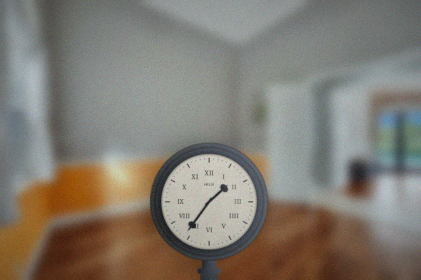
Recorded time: 1:36
